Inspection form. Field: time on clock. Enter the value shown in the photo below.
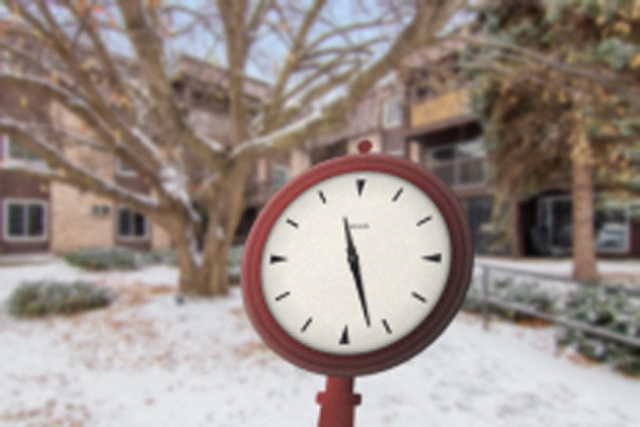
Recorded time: 11:27
